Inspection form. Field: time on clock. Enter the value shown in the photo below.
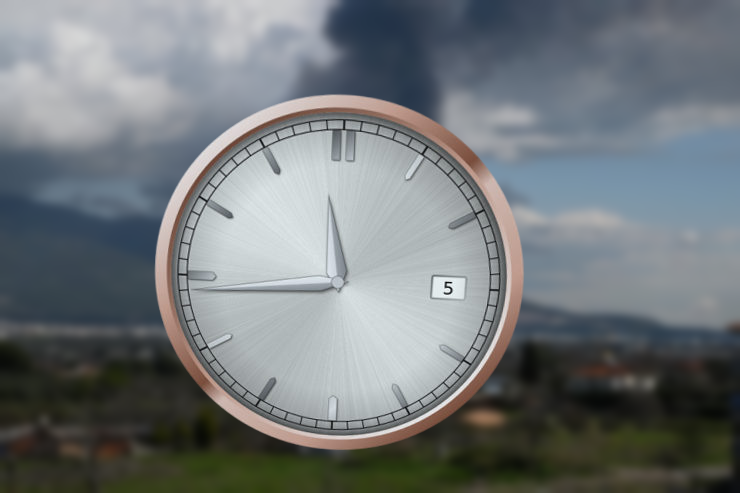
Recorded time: 11:44
